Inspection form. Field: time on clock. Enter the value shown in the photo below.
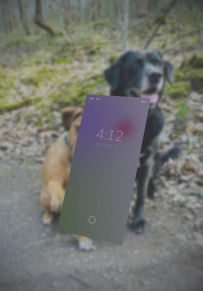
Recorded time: 4:12
